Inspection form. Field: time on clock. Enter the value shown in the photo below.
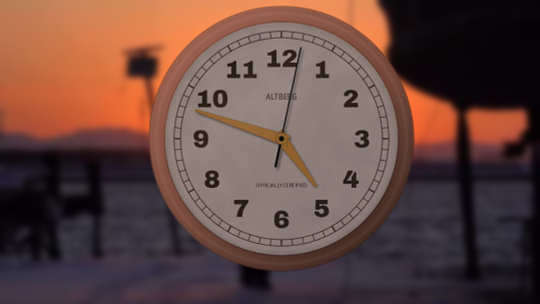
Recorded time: 4:48:02
